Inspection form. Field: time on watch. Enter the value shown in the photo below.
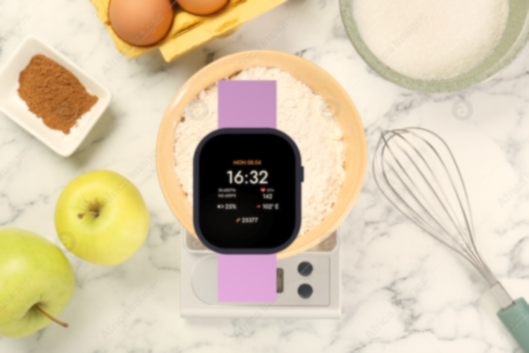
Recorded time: 16:32
